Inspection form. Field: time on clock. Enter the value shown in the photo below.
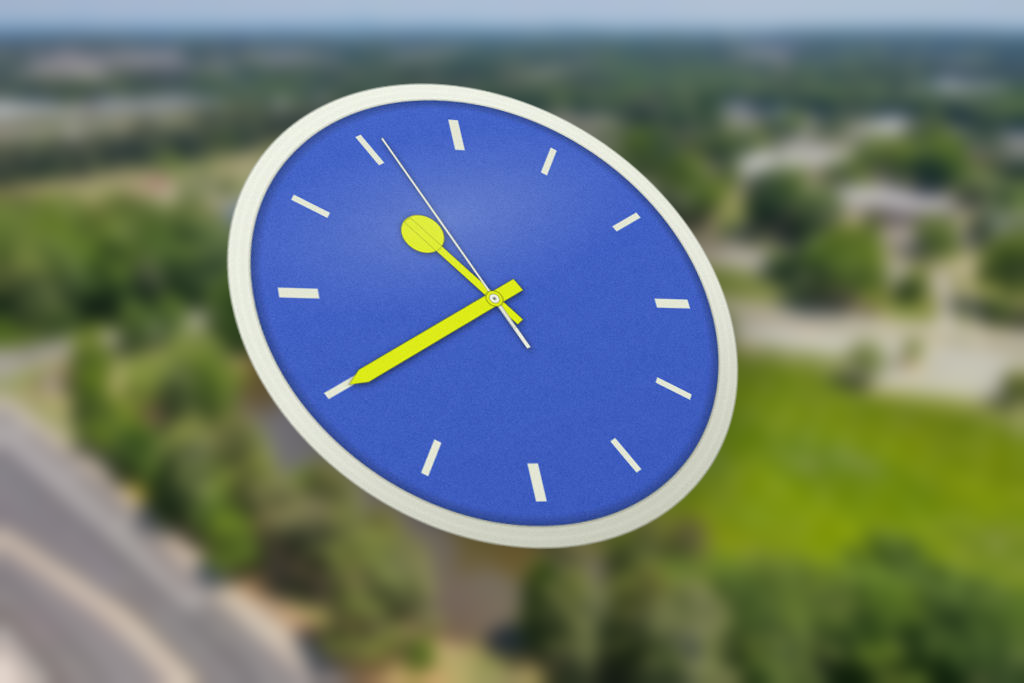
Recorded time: 10:39:56
